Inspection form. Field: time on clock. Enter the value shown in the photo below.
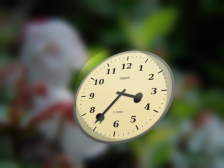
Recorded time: 3:36
